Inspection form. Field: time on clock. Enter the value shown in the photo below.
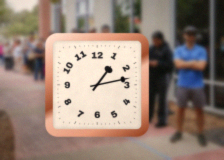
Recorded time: 1:13
